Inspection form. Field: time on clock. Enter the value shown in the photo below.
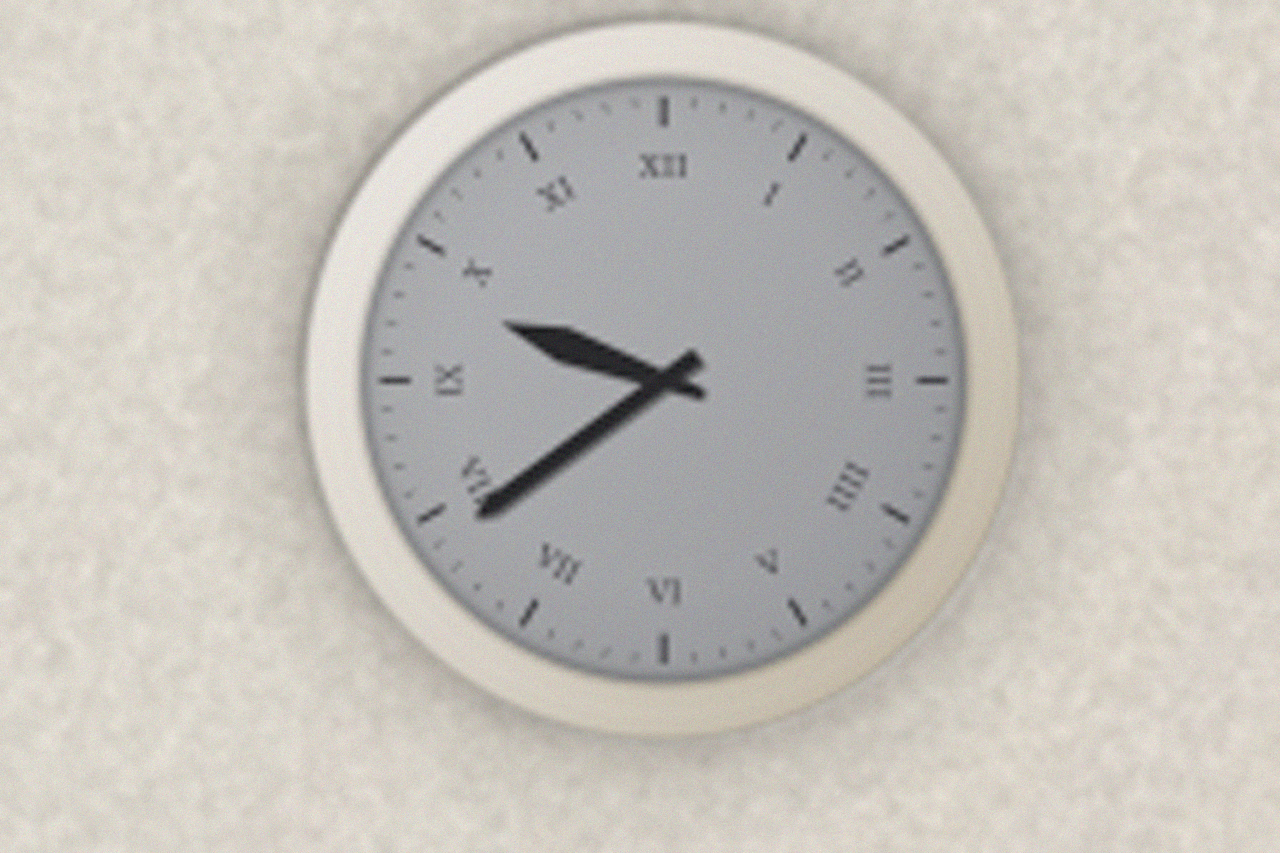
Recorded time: 9:39
